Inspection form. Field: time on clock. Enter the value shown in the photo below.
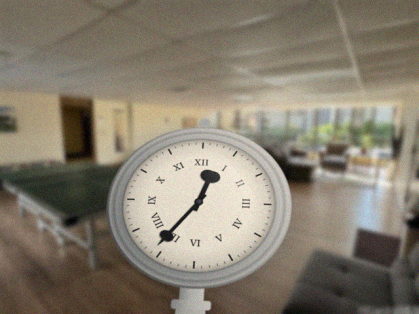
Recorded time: 12:36
